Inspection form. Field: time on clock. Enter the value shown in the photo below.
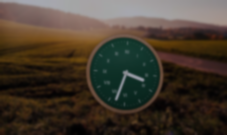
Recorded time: 3:33
